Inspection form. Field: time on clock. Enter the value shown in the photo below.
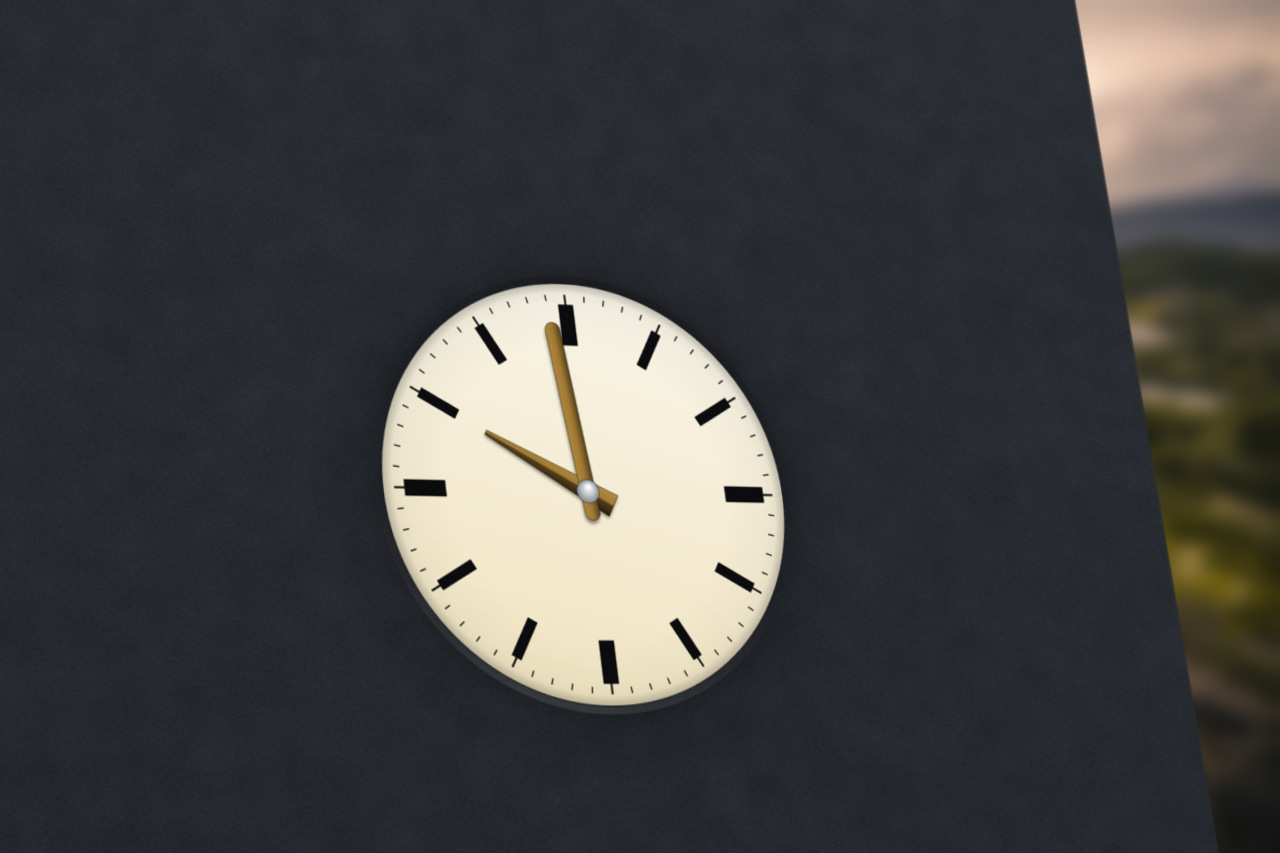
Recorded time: 9:59
